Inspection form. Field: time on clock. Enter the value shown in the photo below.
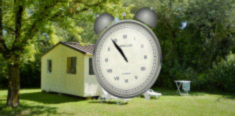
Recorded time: 10:54
